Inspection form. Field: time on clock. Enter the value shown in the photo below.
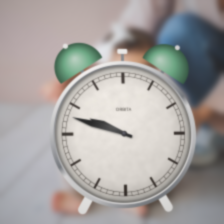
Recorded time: 9:48
